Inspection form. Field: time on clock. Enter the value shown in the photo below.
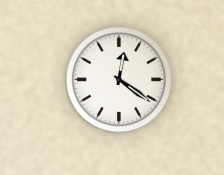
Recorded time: 12:21
